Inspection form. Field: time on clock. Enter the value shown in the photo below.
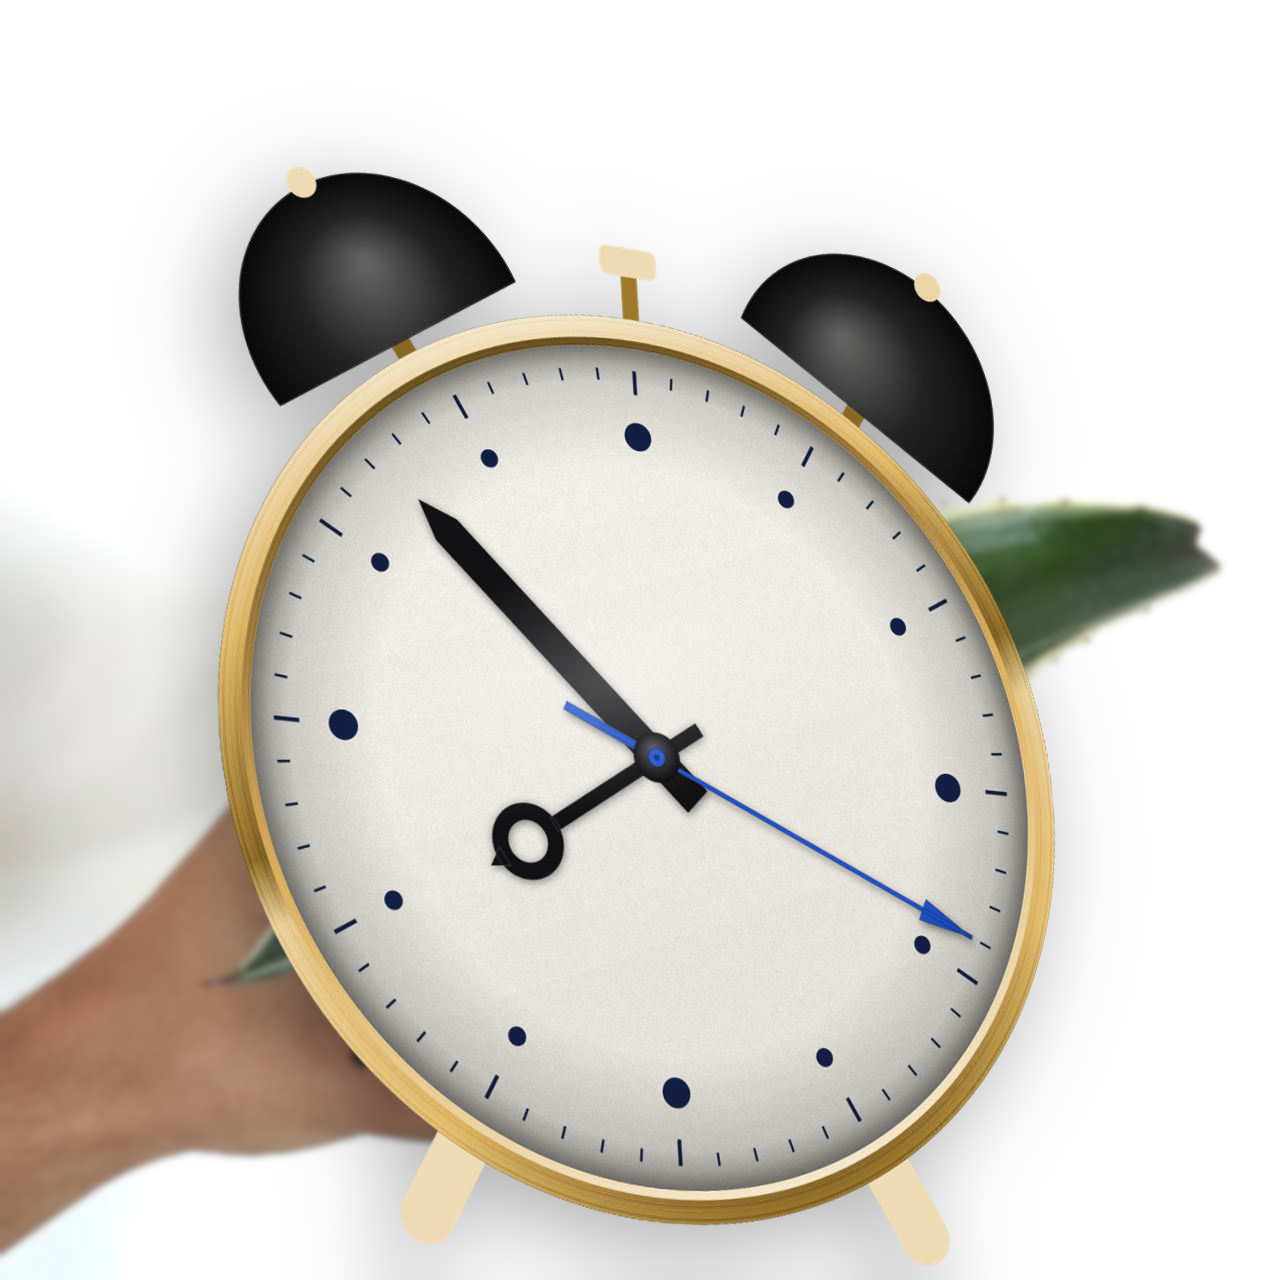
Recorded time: 7:52:19
